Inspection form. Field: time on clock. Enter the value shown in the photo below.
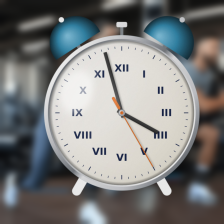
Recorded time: 3:57:25
